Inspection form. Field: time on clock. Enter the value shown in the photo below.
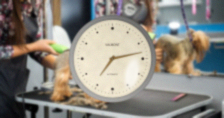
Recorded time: 7:13
